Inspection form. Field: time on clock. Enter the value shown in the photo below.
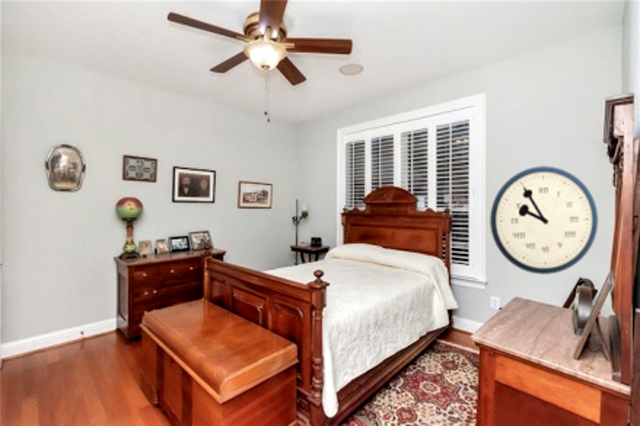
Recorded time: 9:55
